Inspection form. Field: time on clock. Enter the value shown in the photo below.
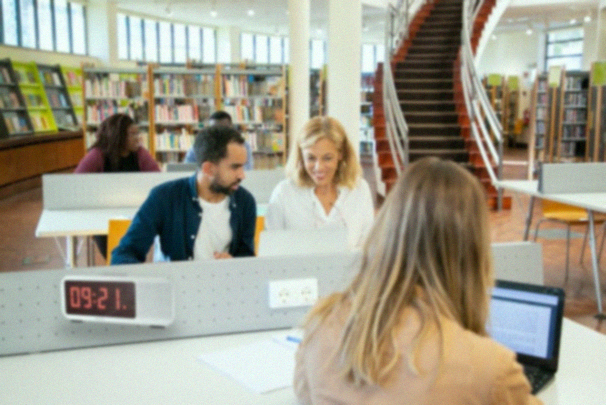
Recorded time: 9:21
